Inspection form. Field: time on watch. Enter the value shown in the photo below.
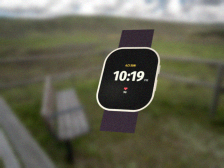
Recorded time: 10:19
